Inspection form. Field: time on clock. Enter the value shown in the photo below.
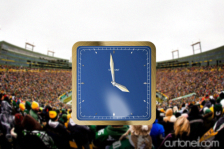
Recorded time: 3:59
